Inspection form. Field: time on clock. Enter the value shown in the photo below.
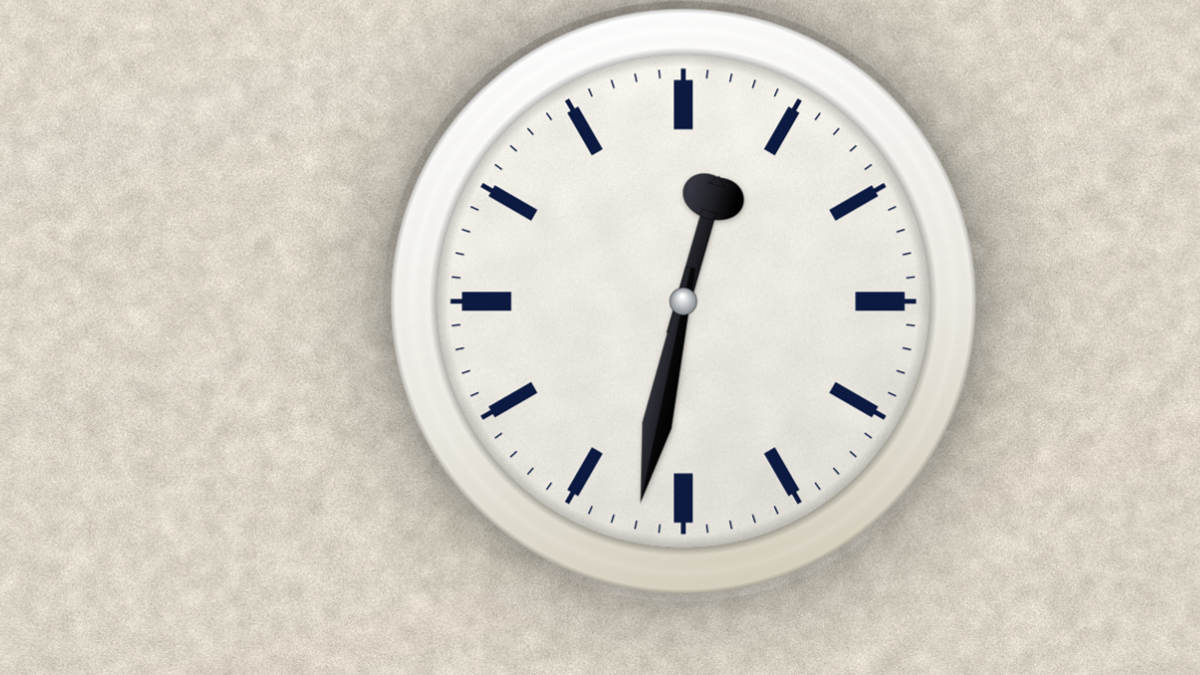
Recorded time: 12:32
